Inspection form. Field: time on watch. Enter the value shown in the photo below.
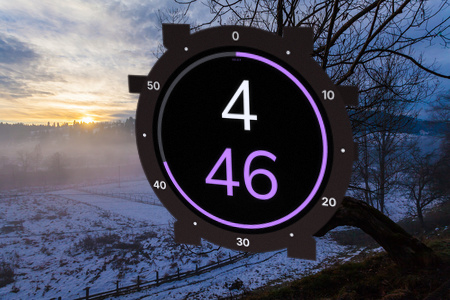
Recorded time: 4:46
